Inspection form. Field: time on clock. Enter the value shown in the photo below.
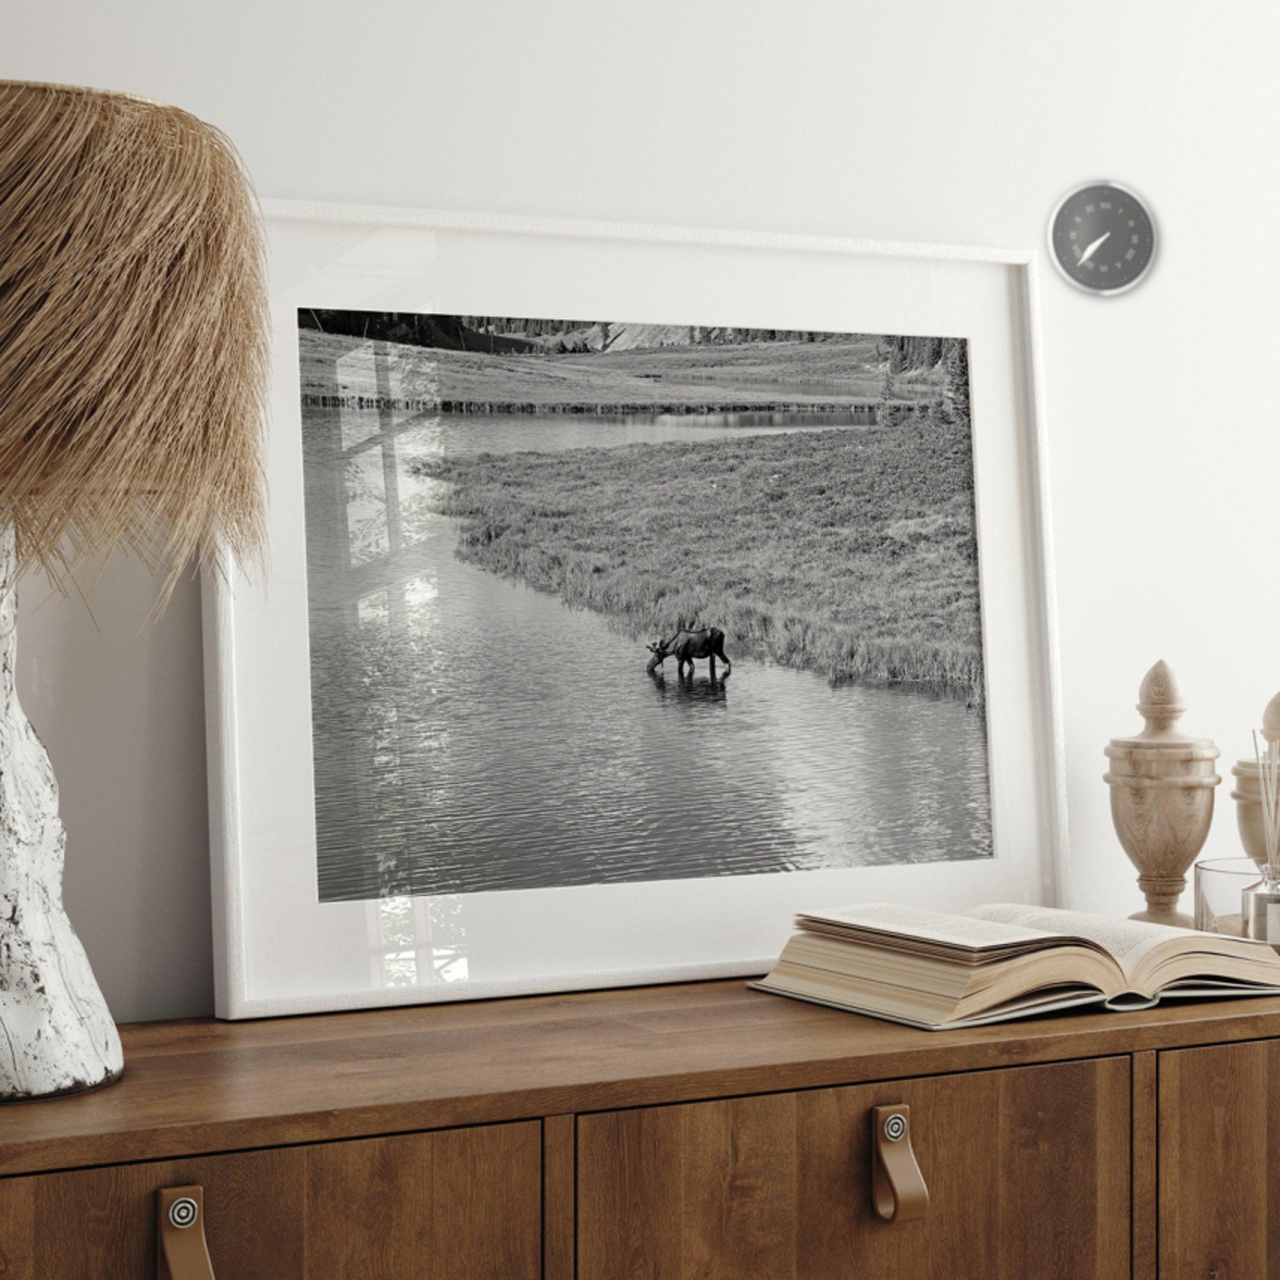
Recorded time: 7:37
